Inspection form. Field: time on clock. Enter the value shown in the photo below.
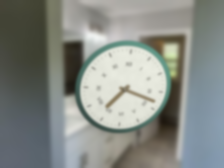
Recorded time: 7:18
